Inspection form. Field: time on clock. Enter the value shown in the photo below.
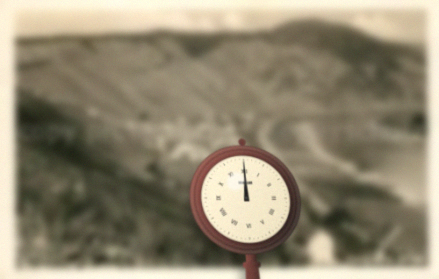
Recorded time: 12:00
